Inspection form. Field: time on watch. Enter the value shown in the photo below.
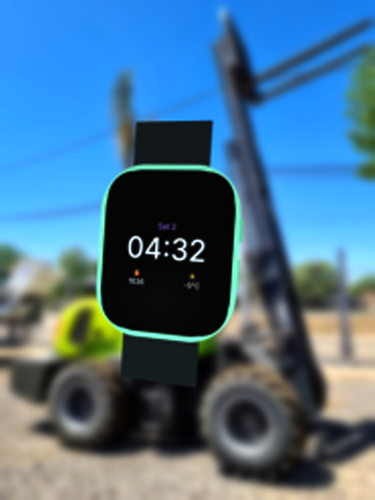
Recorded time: 4:32
